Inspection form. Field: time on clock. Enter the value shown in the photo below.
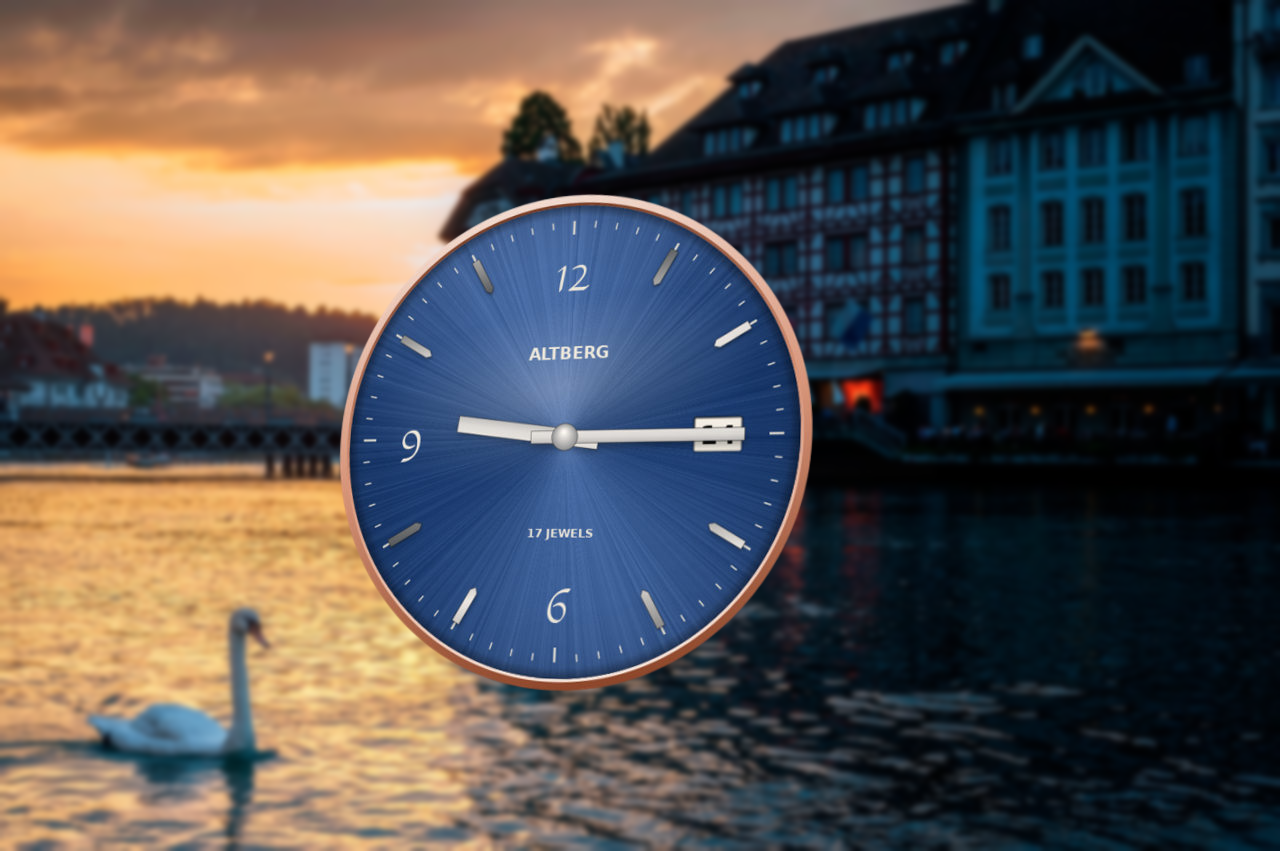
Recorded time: 9:15
